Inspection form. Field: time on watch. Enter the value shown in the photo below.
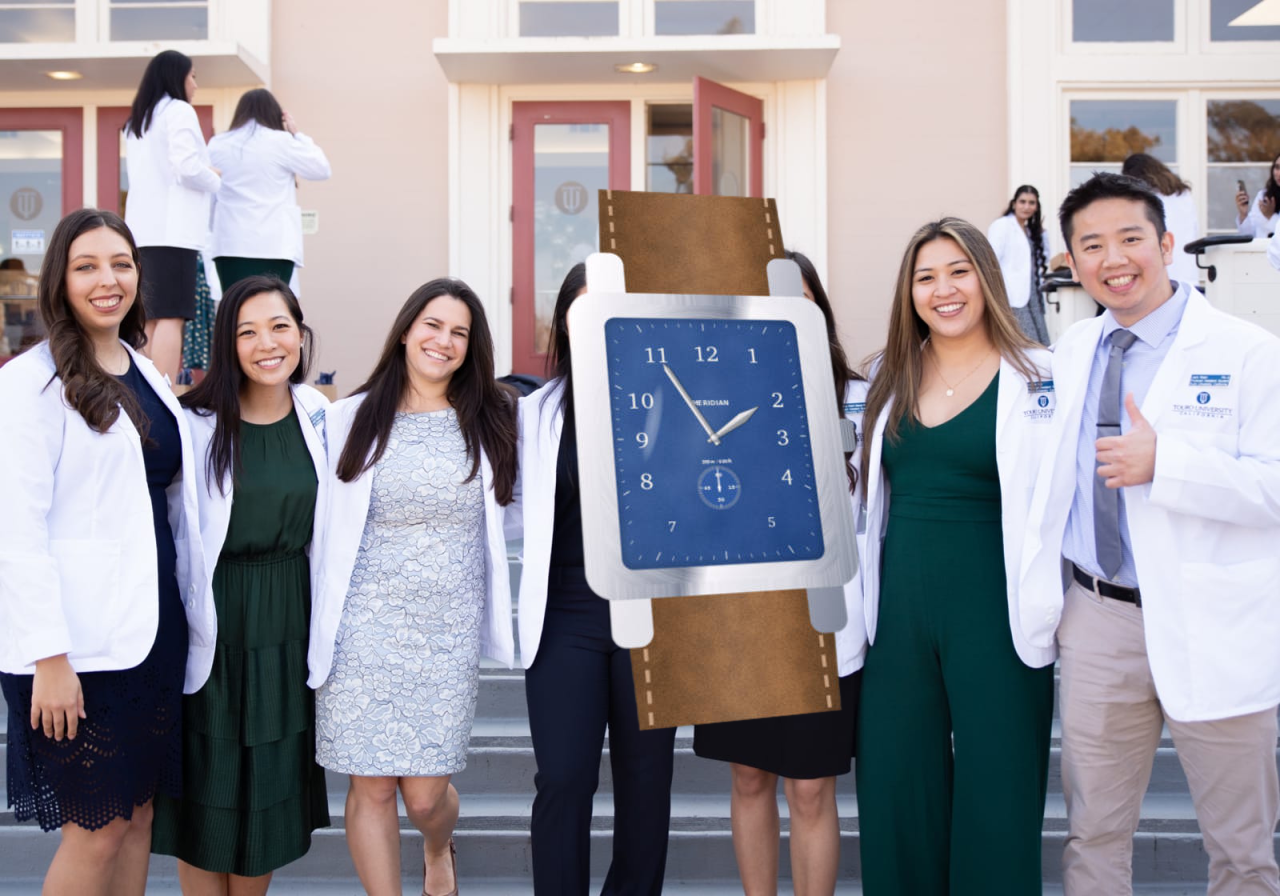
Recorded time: 1:55
